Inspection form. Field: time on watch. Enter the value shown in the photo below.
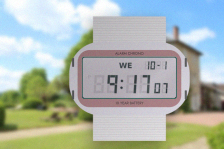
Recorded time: 9:17:07
